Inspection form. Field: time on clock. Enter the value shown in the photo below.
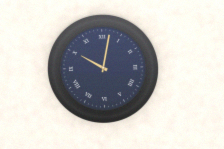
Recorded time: 10:02
